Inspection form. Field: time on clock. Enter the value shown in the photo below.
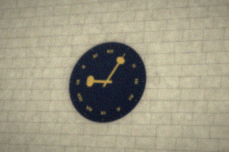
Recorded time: 9:05
